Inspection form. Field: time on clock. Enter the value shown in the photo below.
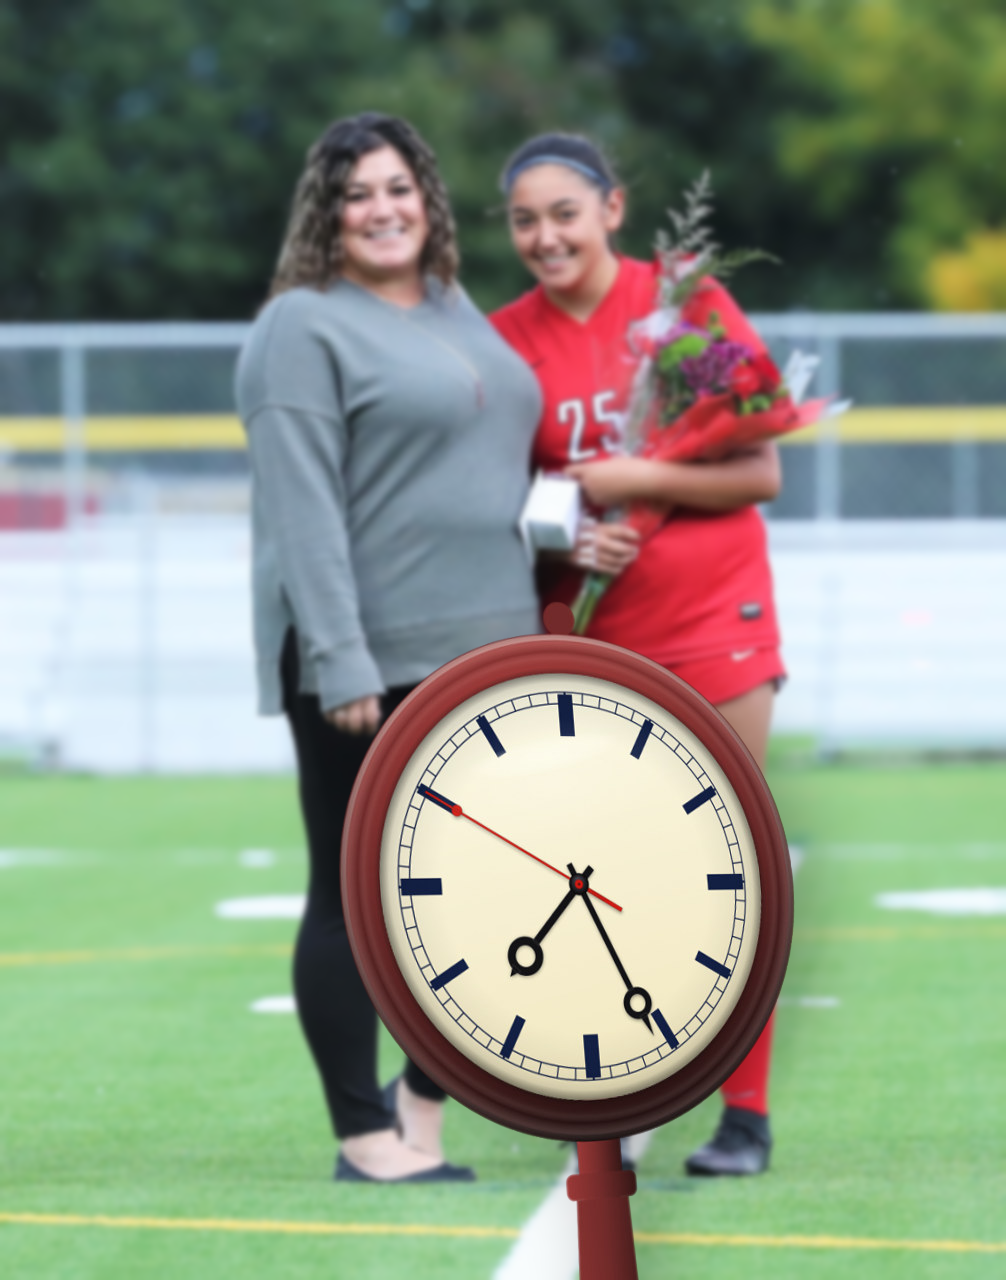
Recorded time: 7:25:50
